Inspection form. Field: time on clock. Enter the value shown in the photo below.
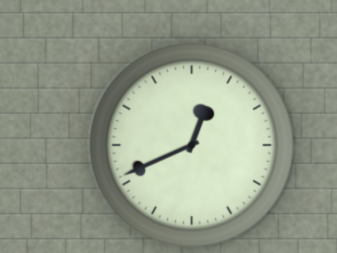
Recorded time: 12:41
